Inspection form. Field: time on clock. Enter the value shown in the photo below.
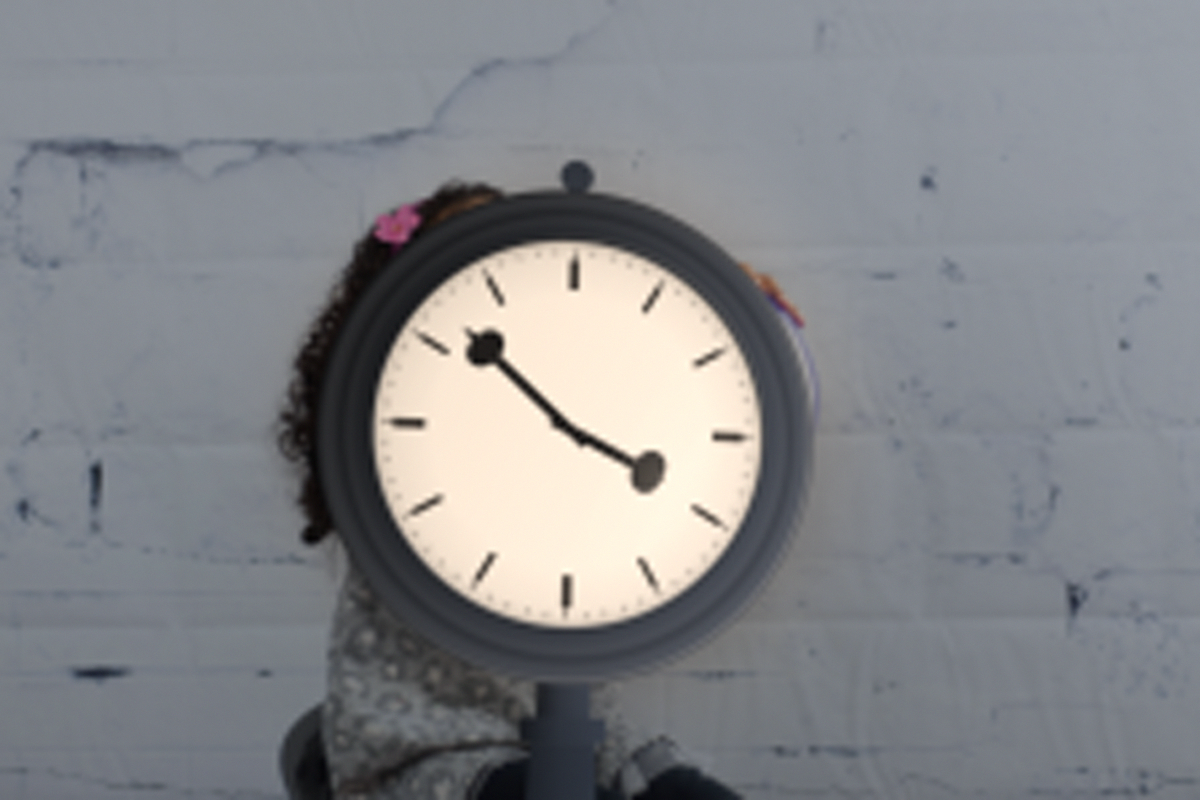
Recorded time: 3:52
